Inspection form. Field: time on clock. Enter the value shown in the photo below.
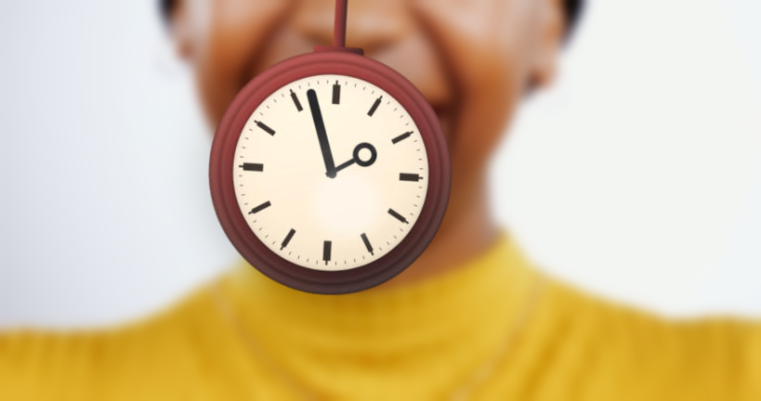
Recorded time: 1:57
